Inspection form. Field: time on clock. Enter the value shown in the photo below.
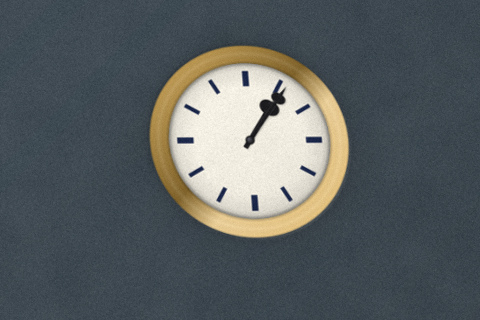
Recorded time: 1:06
